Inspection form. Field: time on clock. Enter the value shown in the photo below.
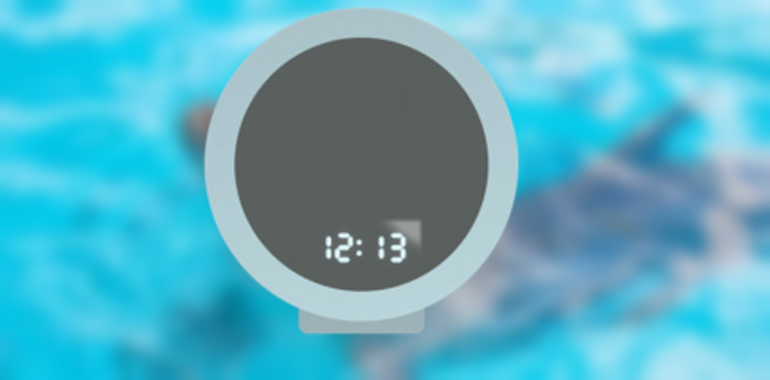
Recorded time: 12:13
